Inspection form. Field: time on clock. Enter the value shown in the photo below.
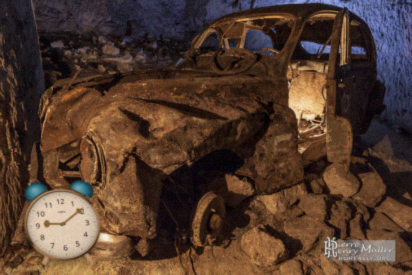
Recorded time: 9:09
